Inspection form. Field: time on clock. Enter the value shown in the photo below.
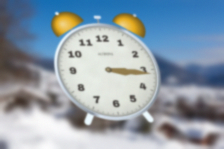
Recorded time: 3:16
